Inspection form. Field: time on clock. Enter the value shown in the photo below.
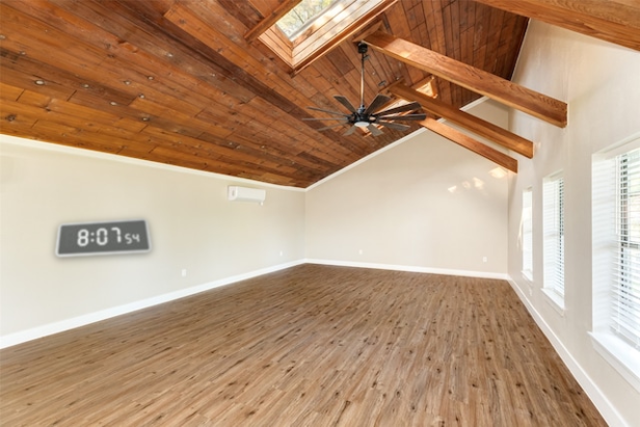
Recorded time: 8:07
